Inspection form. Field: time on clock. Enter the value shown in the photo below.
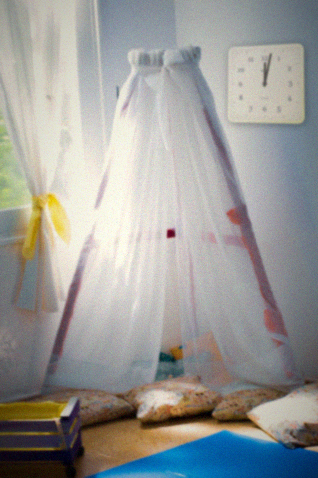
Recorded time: 12:02
